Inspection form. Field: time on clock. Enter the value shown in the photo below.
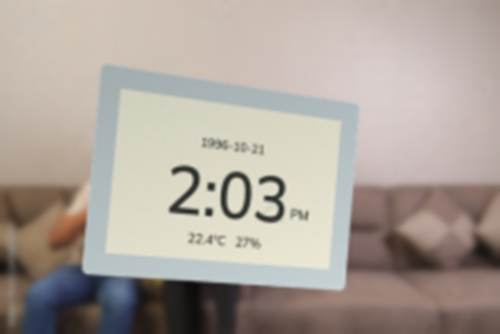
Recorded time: 2:03
